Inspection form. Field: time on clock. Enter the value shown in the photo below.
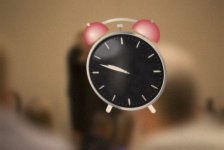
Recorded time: 9:48
